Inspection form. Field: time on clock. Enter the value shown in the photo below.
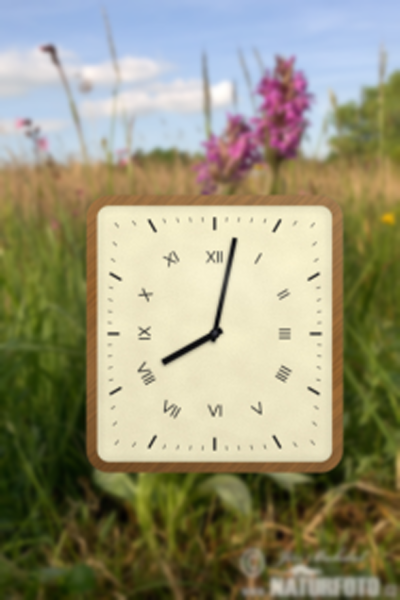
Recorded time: 8:02
